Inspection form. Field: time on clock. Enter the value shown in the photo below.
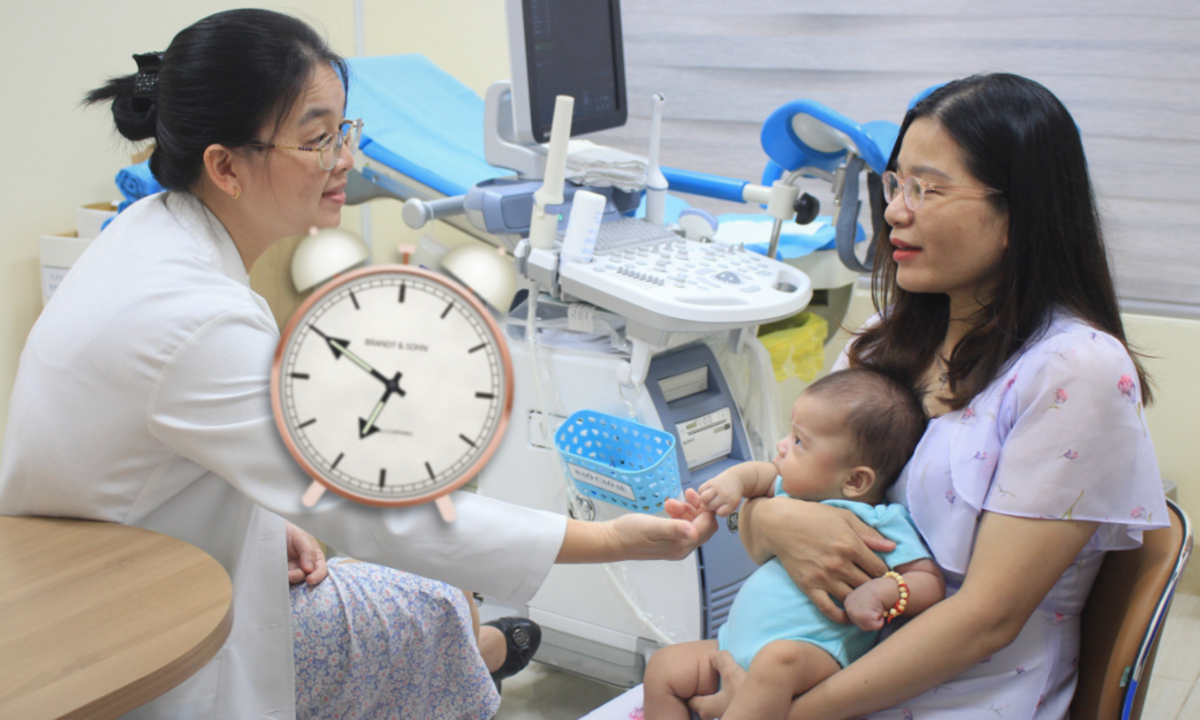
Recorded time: 6:50
